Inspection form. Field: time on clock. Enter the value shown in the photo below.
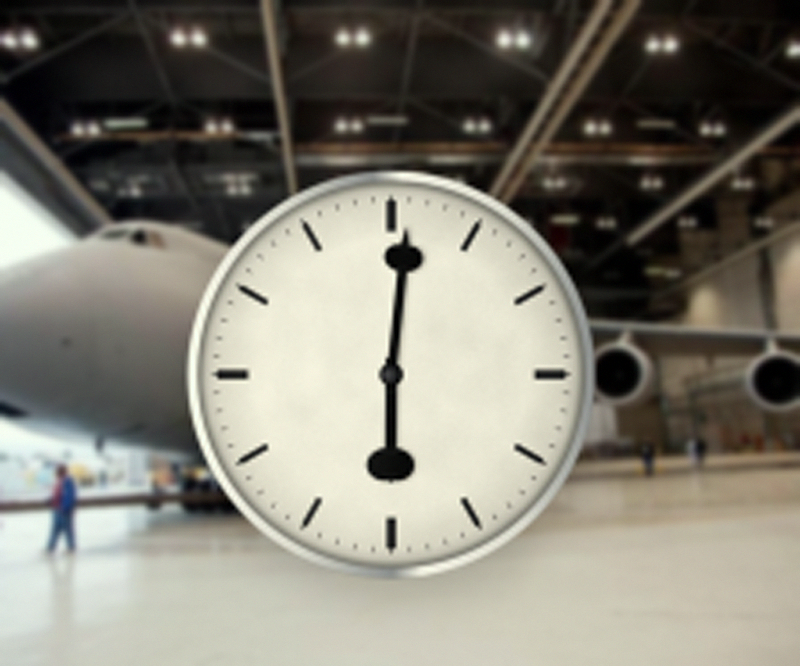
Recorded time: 6:01
